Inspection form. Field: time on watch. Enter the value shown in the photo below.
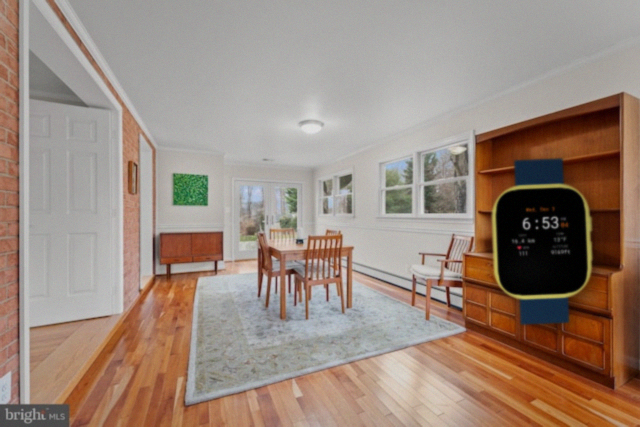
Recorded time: 6:53
